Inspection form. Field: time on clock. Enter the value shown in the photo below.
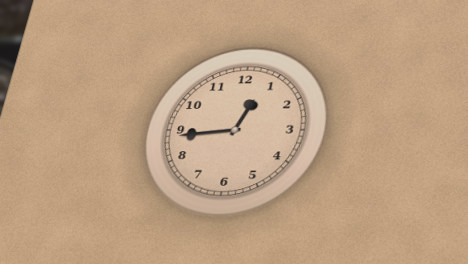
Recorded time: 12:44
